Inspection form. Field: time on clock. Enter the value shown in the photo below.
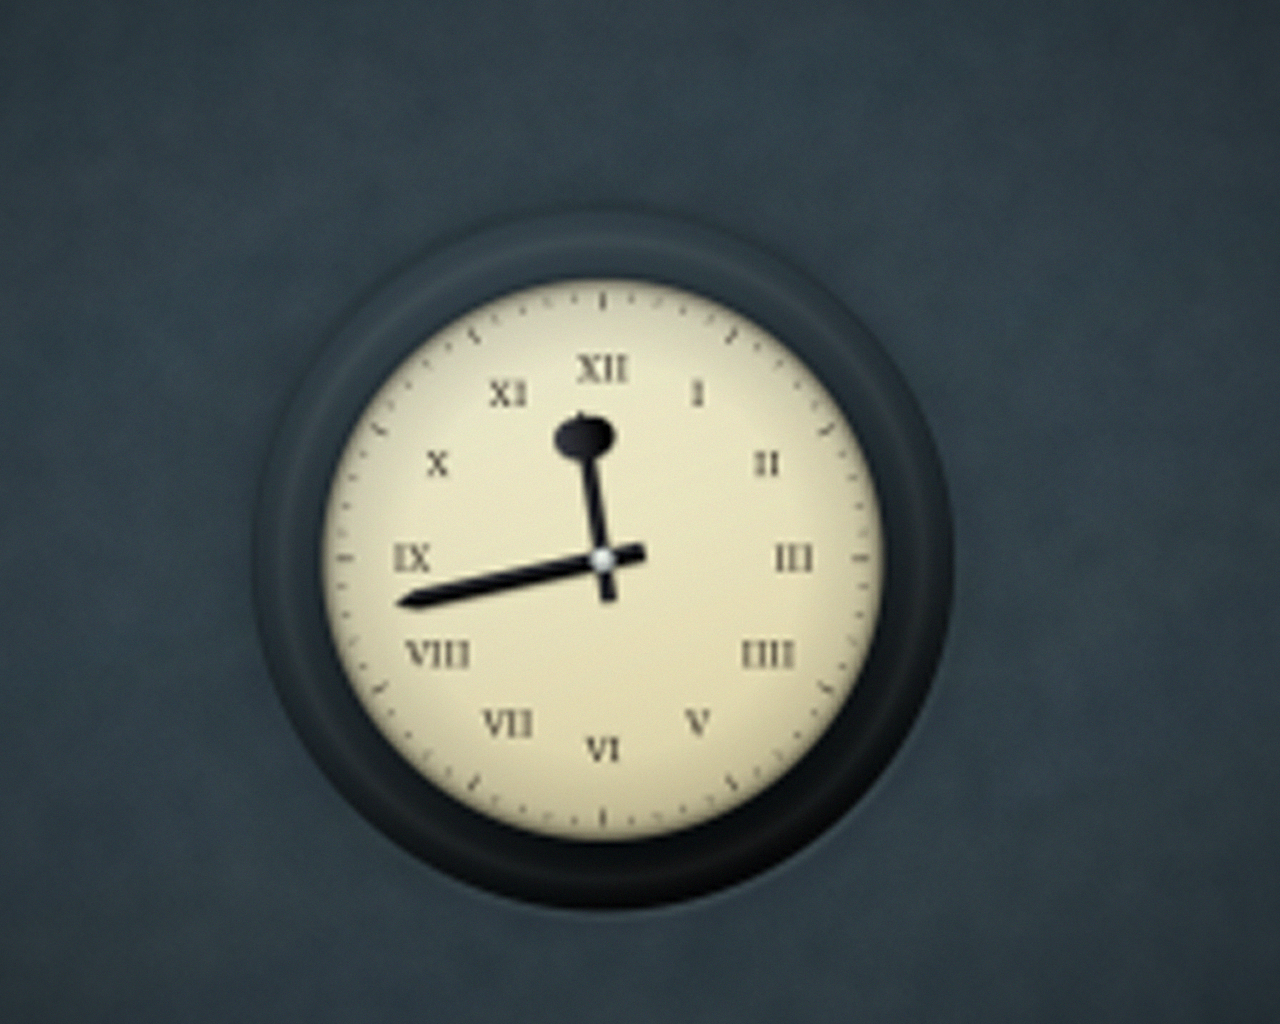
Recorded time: 11:43
